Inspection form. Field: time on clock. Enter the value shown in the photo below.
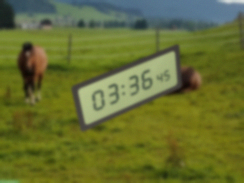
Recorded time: 3:36
